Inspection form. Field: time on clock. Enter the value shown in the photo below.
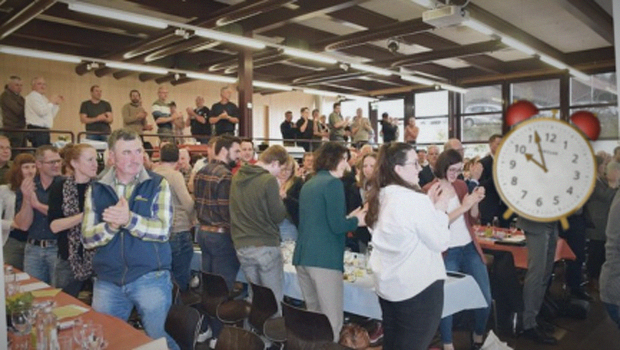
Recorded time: 9:56
